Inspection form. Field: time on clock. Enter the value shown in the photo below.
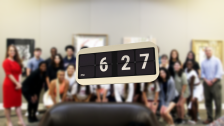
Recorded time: 6:27
